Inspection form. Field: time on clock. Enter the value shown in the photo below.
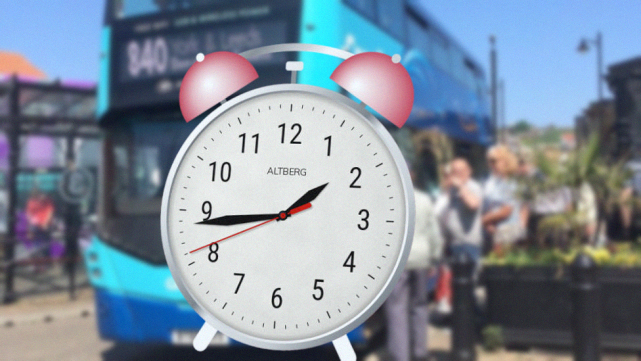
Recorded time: 1:43:41
